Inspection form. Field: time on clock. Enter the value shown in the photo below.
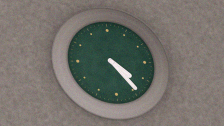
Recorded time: 4:24
